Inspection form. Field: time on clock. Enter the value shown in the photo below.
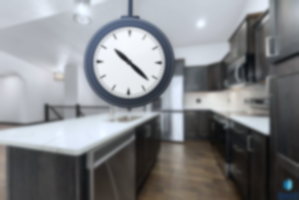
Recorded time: 10:22
